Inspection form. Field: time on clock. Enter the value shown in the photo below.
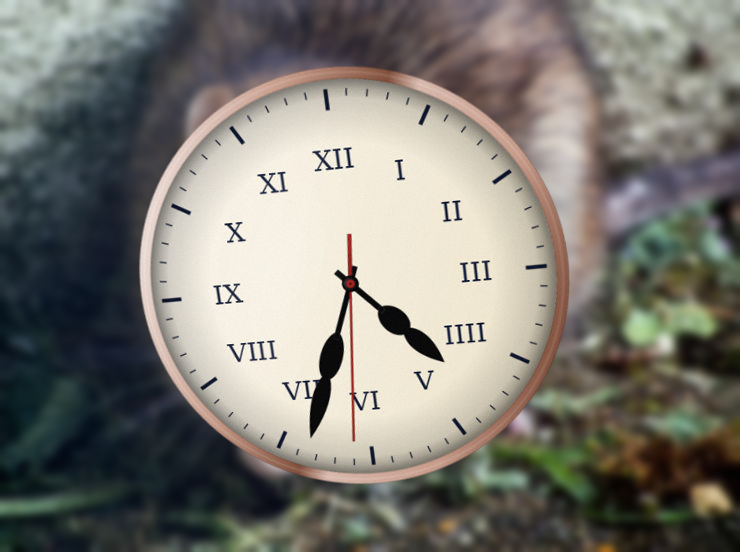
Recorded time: 4:33:31
